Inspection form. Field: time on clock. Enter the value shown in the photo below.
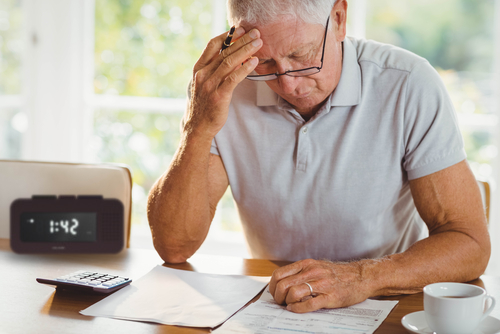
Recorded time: 1:42
